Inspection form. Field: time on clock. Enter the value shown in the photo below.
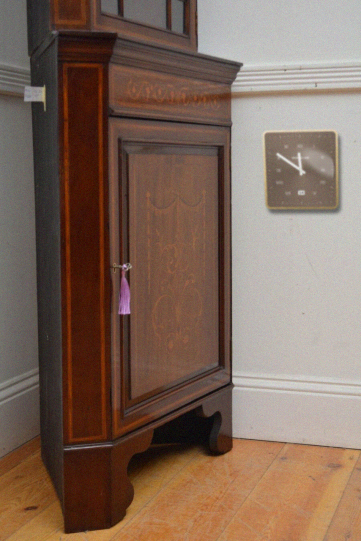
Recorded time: 11:51
